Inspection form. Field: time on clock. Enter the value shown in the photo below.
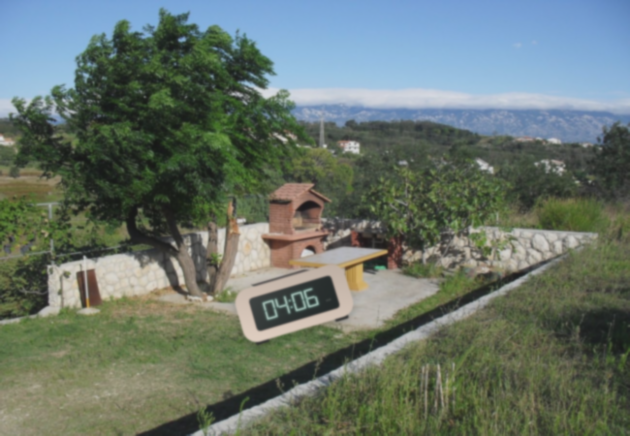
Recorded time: 4:06
